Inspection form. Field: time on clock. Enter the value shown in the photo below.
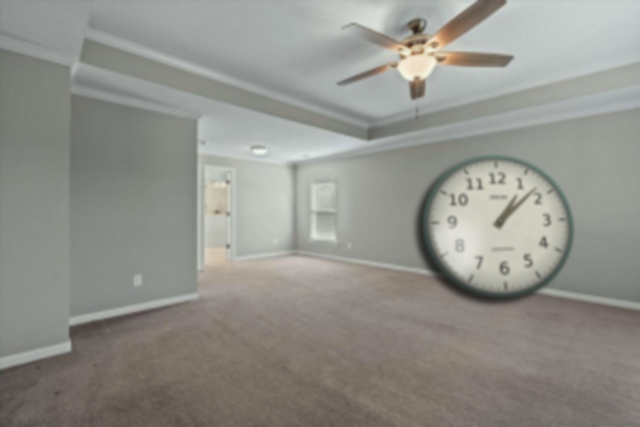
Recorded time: 1:08
